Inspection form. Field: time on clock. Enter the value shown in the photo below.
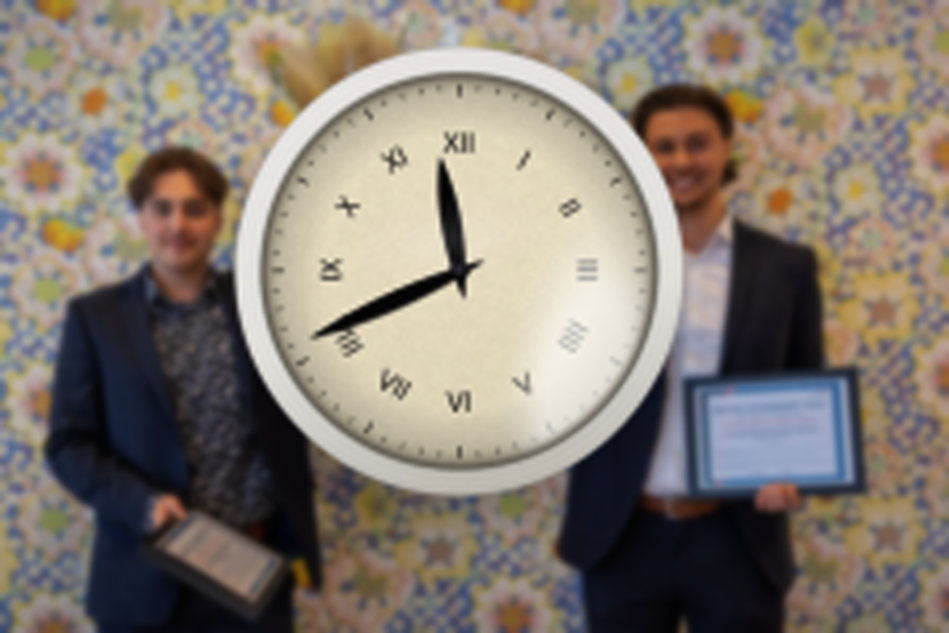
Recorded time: 11:41
